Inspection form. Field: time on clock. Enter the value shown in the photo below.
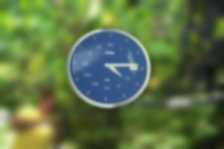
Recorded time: 4:14
